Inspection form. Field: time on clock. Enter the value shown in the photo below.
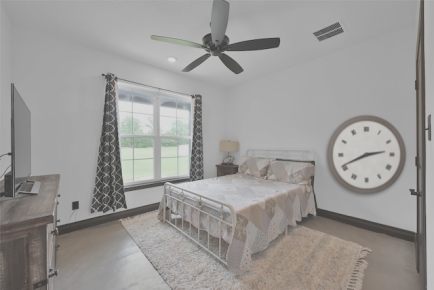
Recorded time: 2:41
